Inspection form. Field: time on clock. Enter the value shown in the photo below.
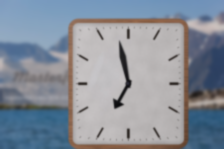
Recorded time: 6:58
